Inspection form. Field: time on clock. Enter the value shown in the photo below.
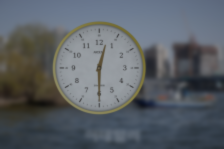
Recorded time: 12:30
